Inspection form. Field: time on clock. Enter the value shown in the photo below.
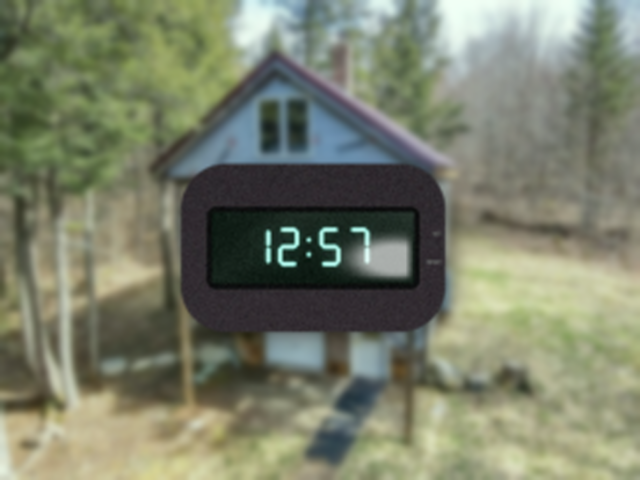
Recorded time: 12:57
